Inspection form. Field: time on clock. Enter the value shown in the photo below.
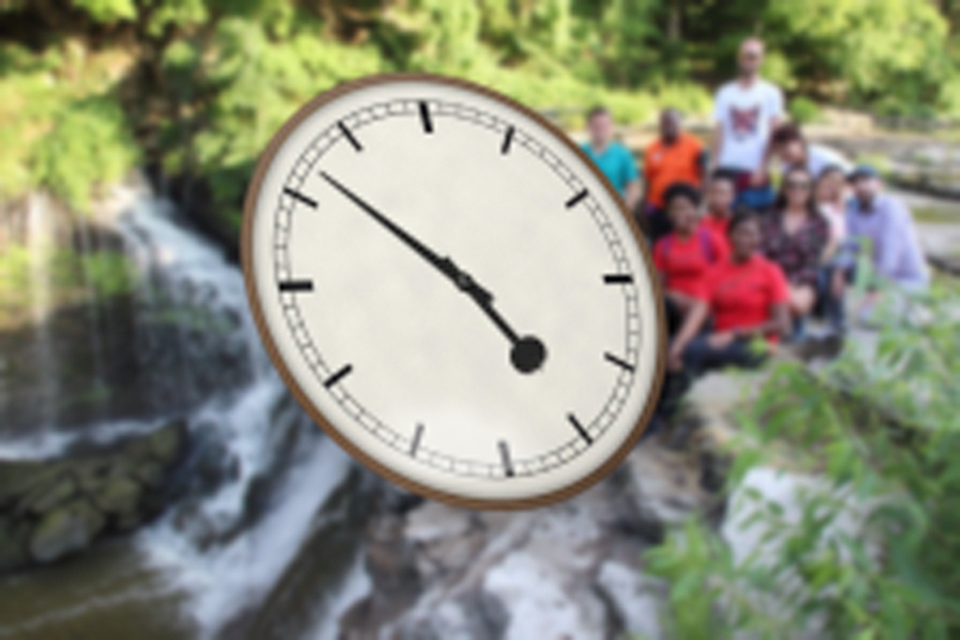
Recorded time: 4:52
